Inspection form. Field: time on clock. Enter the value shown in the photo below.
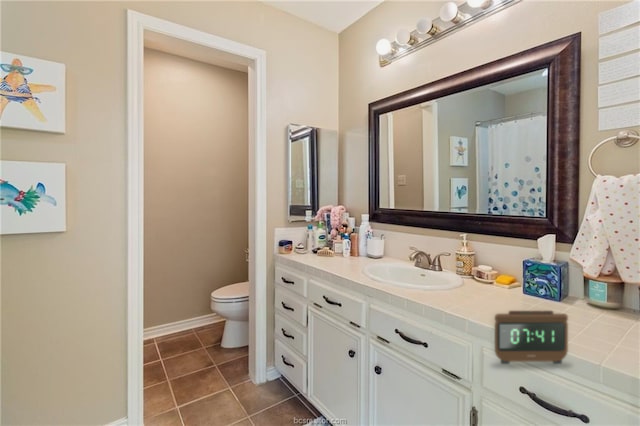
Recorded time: 7:41
